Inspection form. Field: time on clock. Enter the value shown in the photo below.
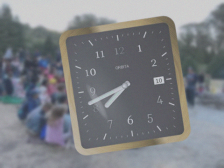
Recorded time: 7:42
